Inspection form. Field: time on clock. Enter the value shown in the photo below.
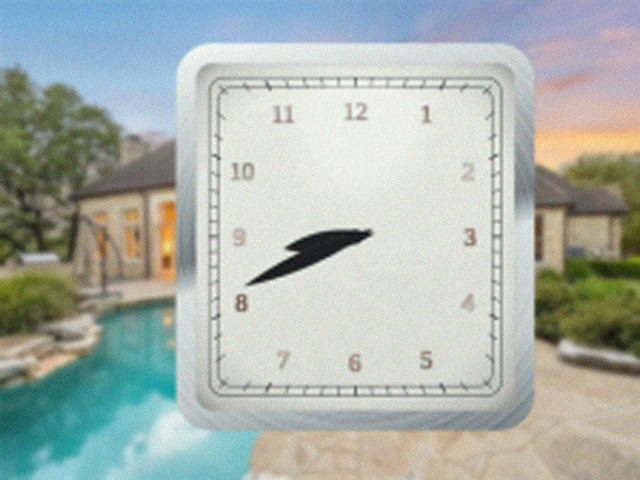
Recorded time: 8:41
